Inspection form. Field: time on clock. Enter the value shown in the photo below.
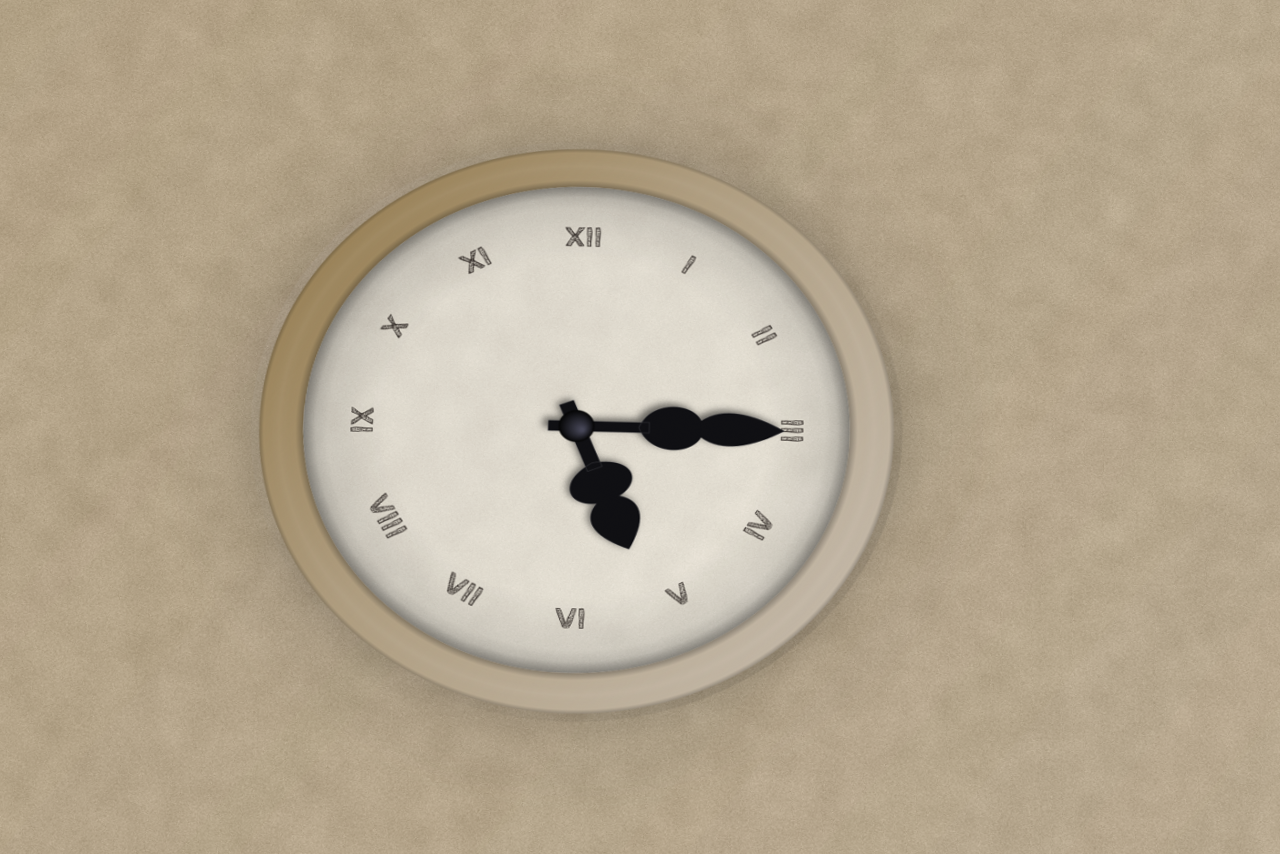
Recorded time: 5:15
